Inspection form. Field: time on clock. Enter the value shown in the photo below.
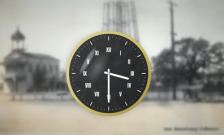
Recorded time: 3:30
